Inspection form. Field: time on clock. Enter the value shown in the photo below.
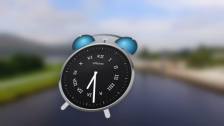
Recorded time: 6:28
